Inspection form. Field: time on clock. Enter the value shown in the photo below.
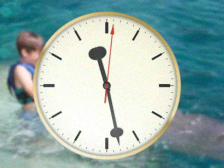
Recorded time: 11:28:01
